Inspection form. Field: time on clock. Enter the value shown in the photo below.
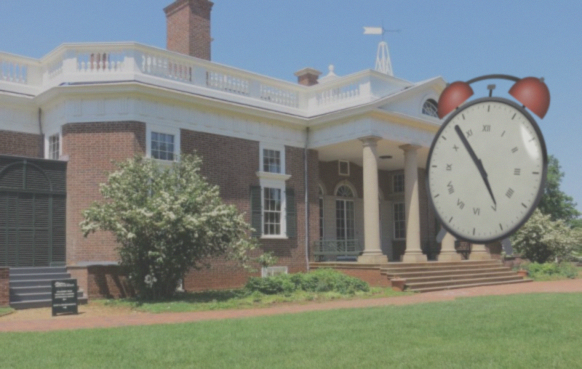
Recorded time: 4:53
